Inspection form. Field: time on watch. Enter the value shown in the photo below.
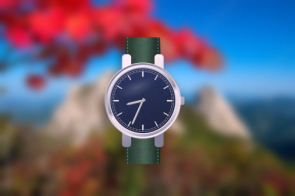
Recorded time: 8:34
